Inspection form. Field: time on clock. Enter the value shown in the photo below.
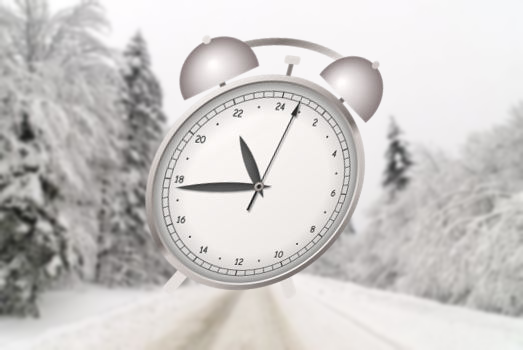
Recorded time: 21:44:02
